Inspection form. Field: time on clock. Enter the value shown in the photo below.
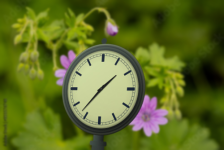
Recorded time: 1:37
